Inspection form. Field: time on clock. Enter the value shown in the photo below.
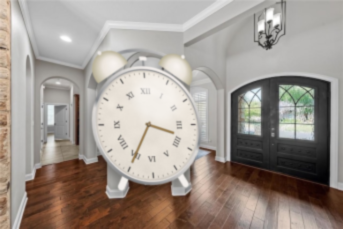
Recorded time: 3:35
